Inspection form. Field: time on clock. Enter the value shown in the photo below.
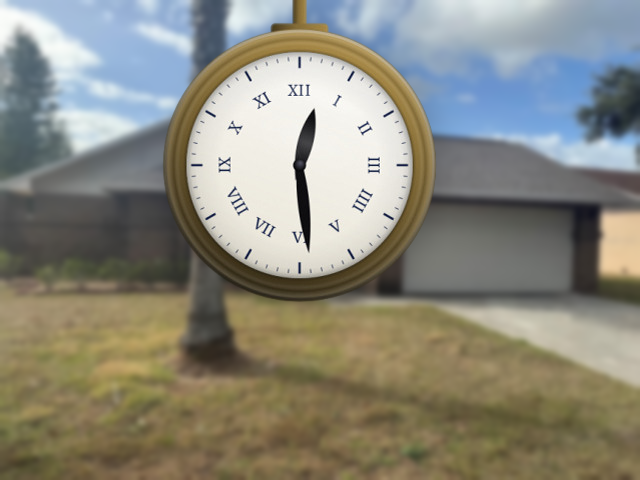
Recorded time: 12:29
